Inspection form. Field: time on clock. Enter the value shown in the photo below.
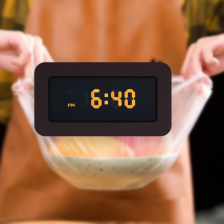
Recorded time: 6:40
